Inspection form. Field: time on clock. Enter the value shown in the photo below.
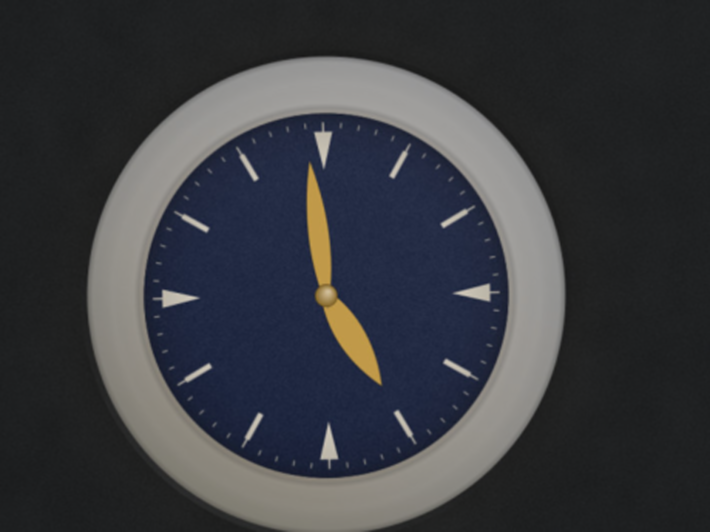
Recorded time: 4:59
